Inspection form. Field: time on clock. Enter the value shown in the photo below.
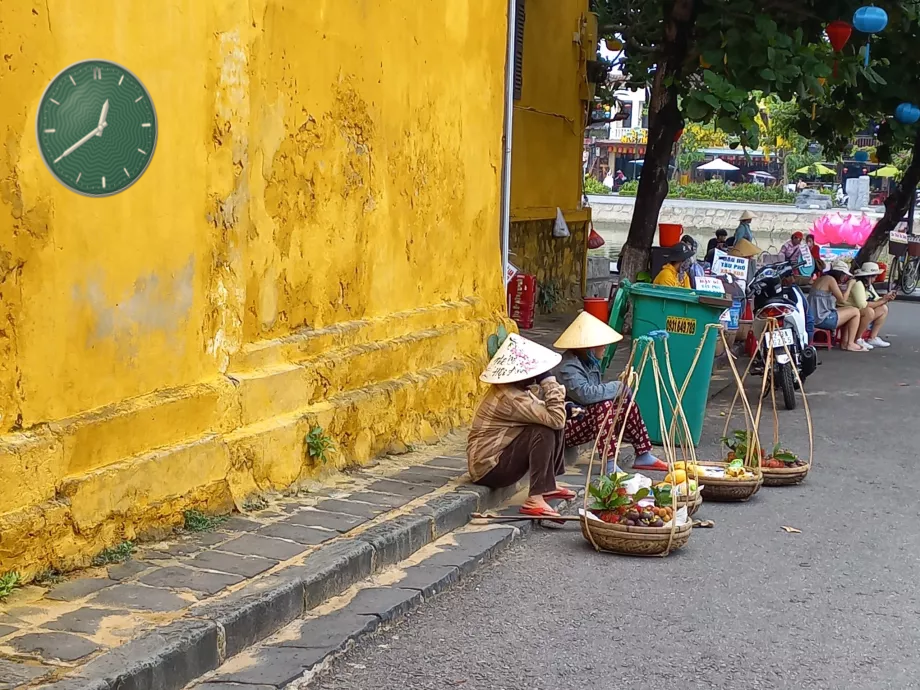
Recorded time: 12:40
